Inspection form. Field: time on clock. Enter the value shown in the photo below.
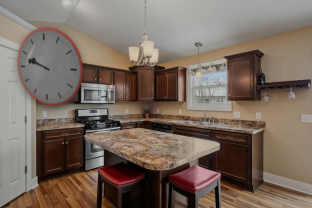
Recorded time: 9:48
